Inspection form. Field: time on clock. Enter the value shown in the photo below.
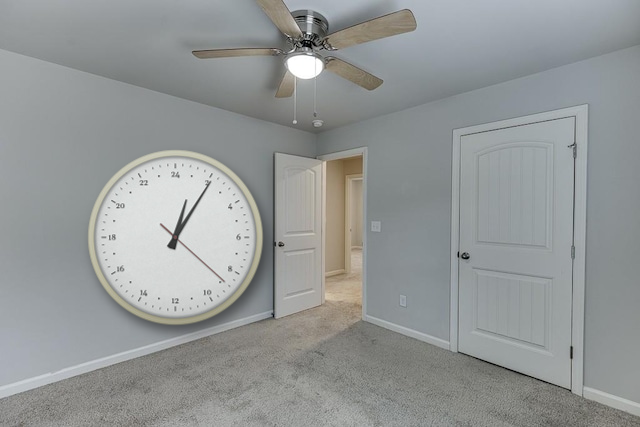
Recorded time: 1:05:22
